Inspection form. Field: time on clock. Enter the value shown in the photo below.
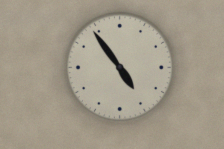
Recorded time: 4:54
